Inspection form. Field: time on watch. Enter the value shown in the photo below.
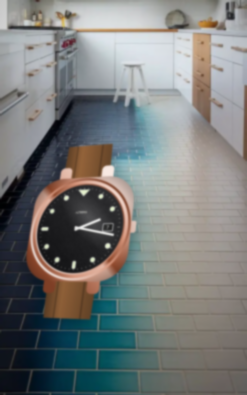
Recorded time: 2:17
